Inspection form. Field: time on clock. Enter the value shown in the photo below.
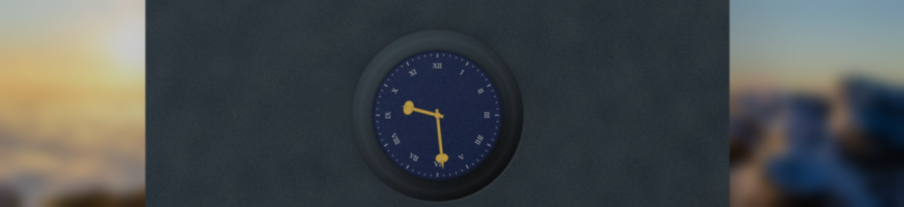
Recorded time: 9:29
